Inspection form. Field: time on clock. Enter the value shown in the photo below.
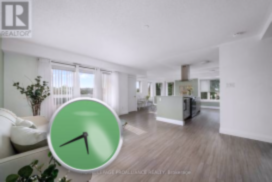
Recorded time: 5:41
